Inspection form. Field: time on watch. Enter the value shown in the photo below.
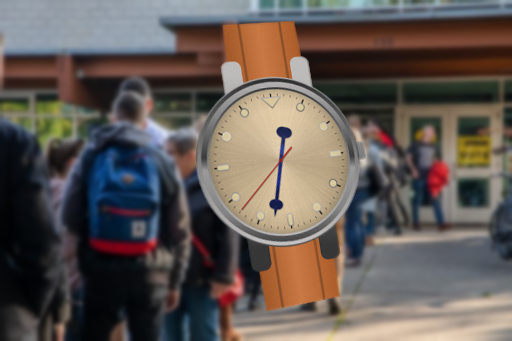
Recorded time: 12:32:38
